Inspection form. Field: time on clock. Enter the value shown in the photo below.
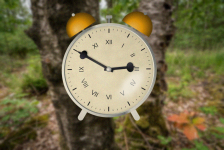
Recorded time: 2:50
